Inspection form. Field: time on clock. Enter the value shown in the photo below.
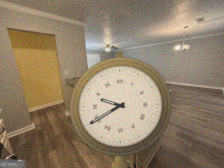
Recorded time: 9:40
